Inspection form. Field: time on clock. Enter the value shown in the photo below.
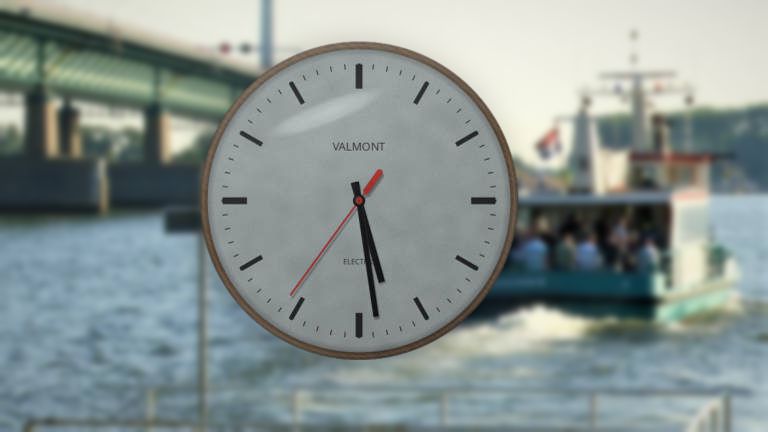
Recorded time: 5:28:36
